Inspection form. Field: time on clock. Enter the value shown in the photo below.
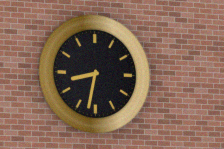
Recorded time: 8:32
